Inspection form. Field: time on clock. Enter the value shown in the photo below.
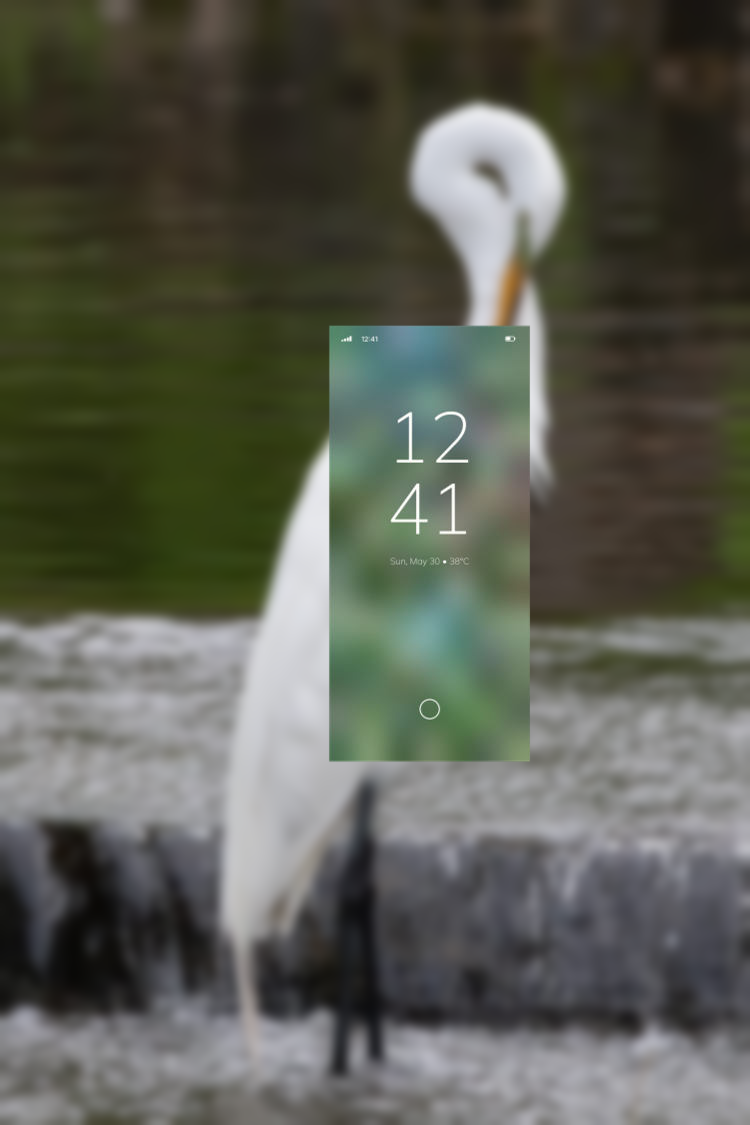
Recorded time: 12:41
